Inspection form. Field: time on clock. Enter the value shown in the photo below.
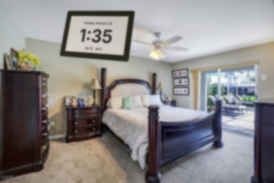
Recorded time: 1:35
